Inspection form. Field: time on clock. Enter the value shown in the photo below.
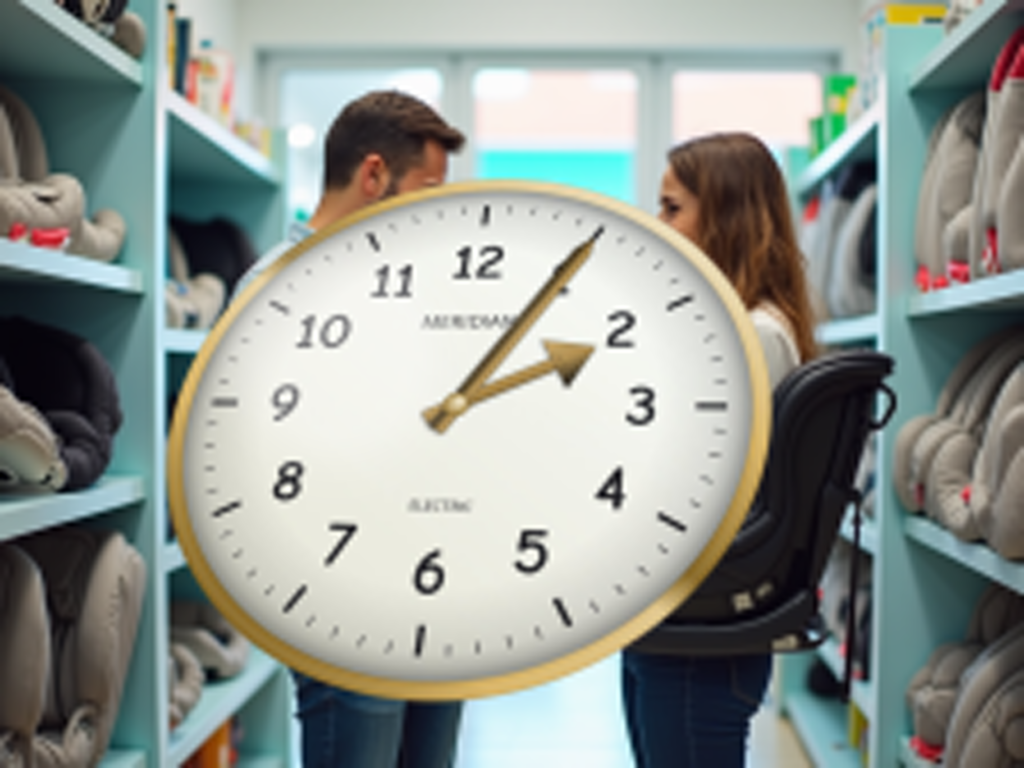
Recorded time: 2:05
